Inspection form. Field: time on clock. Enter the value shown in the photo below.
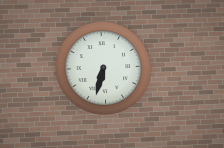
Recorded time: 6:33
